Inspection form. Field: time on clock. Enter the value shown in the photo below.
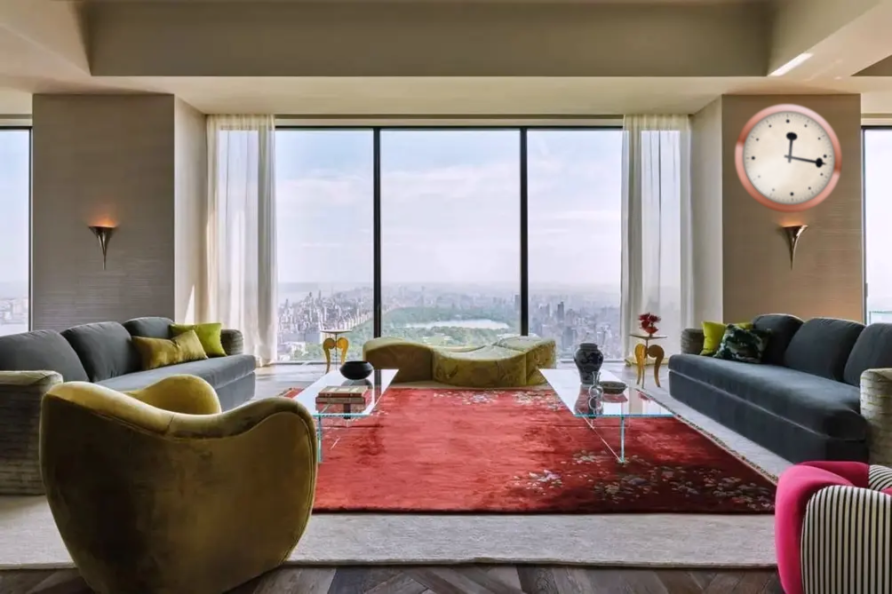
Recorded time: 12:17
